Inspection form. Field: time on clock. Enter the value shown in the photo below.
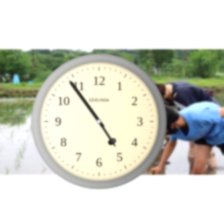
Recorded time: 4:54
